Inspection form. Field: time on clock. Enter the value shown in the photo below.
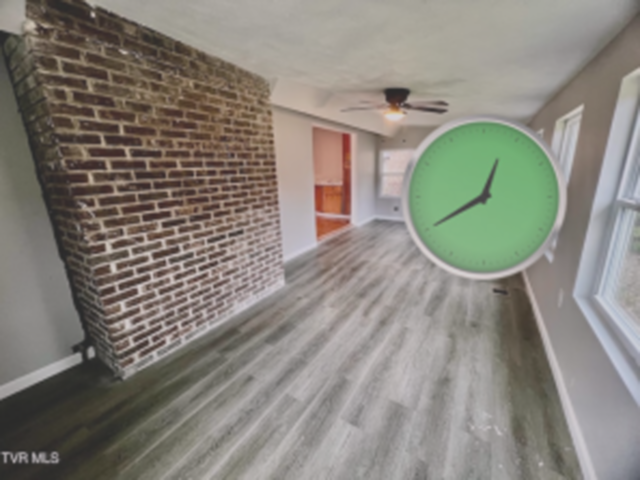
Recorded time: 12:40
